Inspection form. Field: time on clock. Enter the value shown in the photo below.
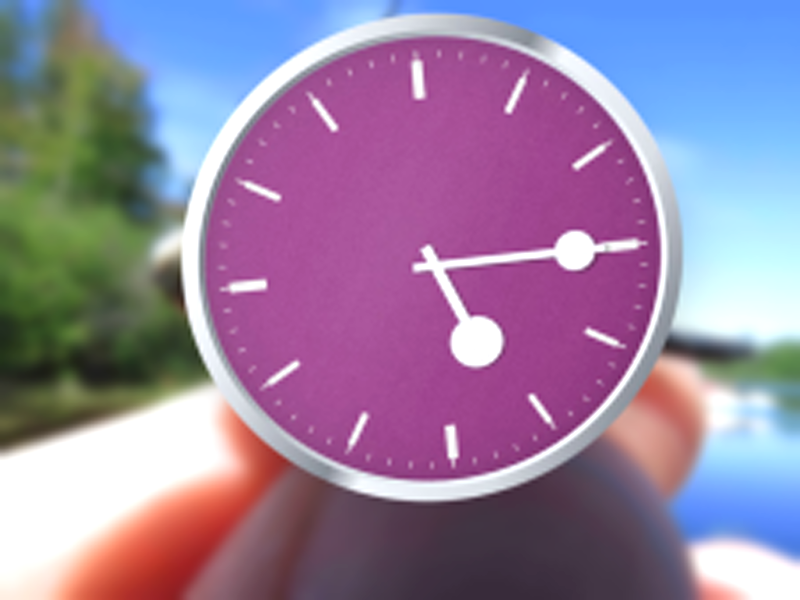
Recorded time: 5:15
